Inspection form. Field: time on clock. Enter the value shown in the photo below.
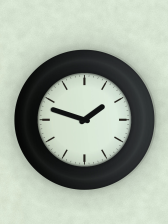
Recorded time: 1:48
